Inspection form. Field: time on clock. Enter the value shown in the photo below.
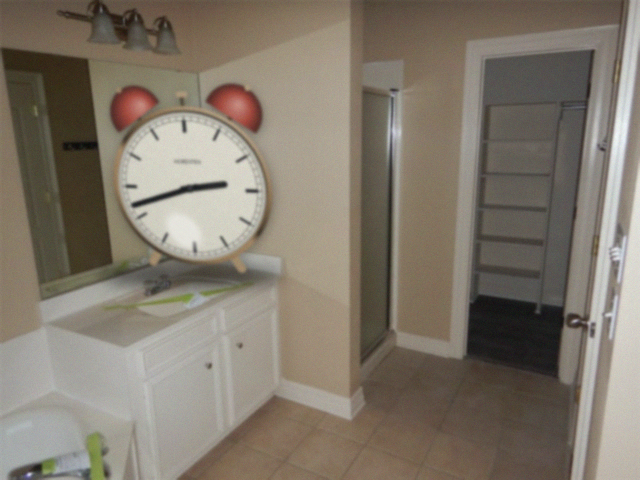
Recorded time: 2:42
